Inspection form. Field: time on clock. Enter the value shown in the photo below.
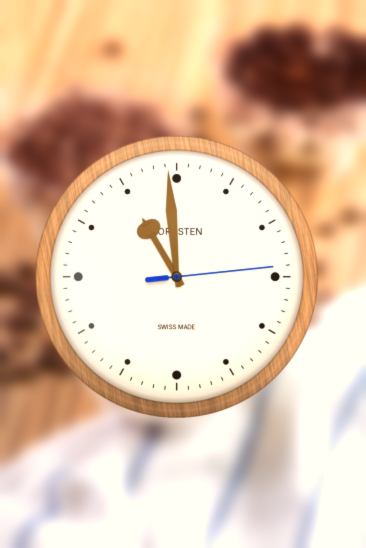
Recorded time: 10:59:14
